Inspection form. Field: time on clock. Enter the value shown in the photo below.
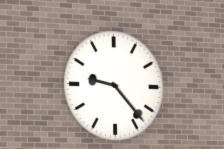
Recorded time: 9:23
